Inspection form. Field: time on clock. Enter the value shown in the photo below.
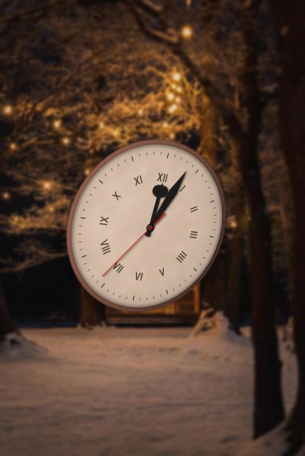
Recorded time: 12:03:36
